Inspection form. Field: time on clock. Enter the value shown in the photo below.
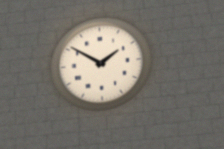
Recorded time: 1:51
